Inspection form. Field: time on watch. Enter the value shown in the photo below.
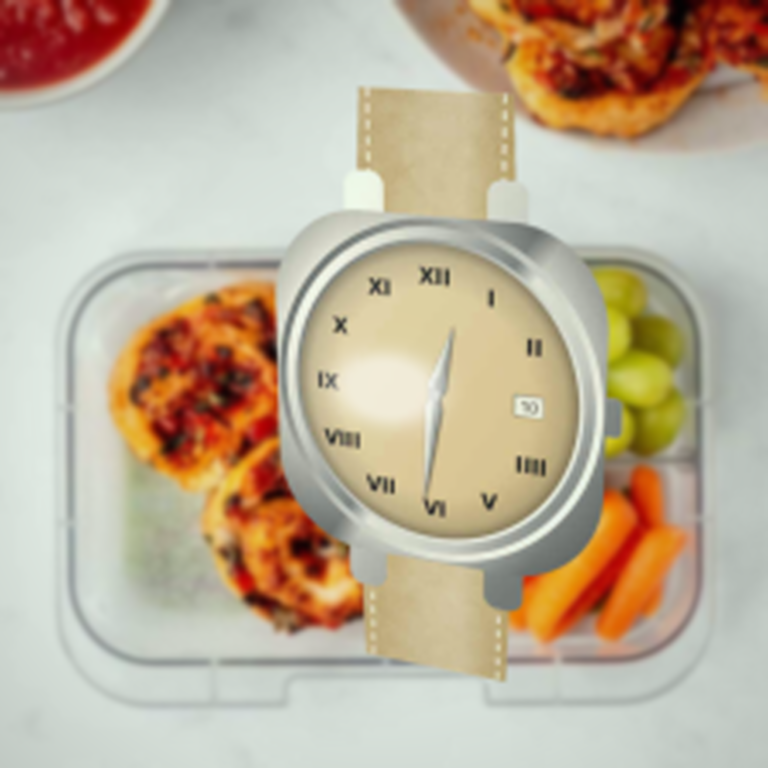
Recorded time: 12:31
